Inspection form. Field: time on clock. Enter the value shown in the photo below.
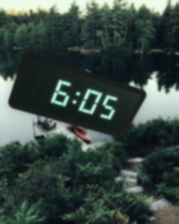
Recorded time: 6:05
